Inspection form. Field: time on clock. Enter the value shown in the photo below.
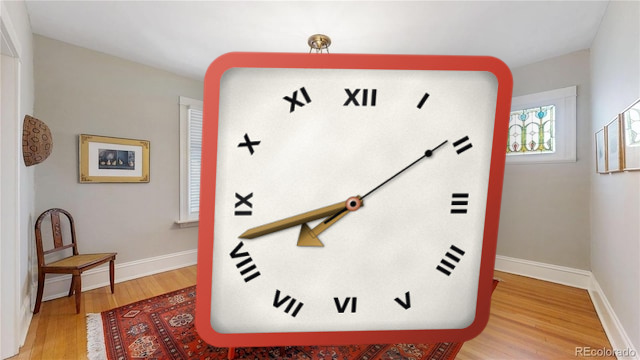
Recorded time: 7:42:09
